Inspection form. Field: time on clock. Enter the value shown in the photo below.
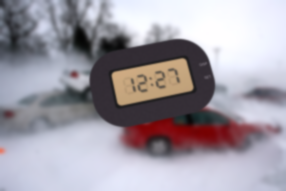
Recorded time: 12:27
